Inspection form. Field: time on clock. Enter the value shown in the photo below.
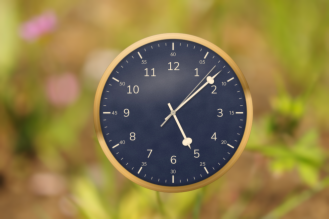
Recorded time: 5:08:07
